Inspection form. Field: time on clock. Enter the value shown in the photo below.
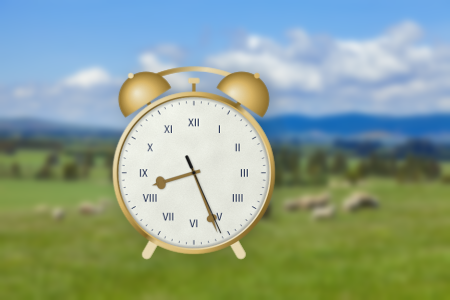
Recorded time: 8:26:26
